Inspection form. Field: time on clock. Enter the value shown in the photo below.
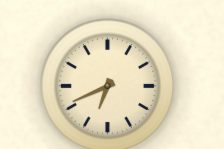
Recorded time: 6:41
